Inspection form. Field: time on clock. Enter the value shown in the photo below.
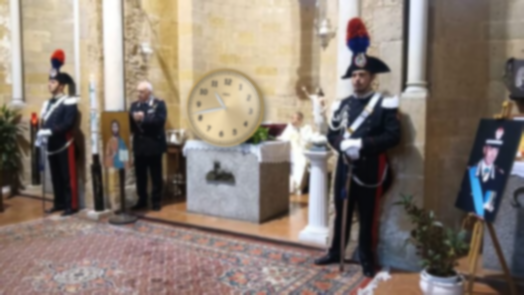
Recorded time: 10:42
